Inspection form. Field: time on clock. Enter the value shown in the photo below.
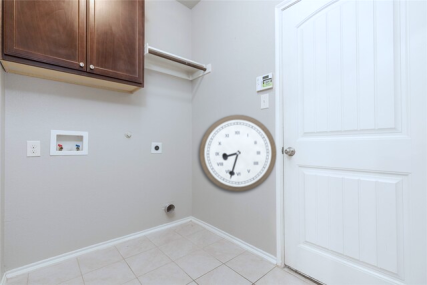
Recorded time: 8:33
